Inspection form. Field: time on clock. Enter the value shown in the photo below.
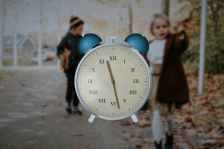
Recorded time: 11:28
